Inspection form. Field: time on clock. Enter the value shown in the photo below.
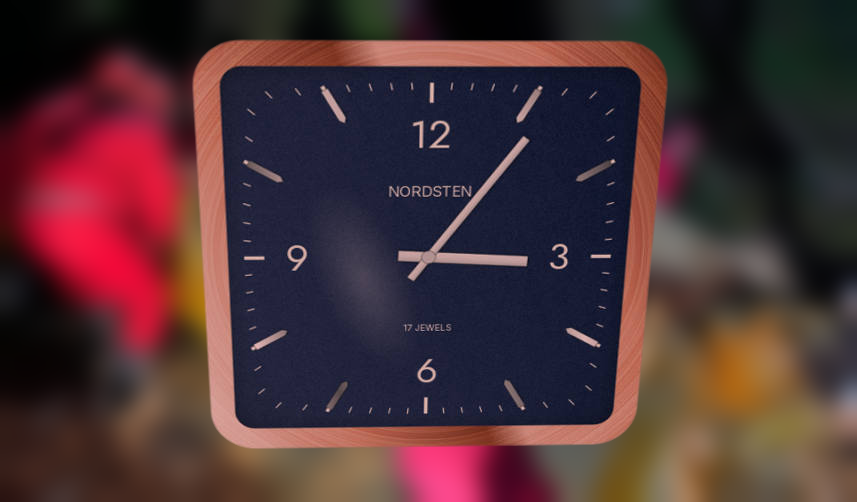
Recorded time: 3:06
